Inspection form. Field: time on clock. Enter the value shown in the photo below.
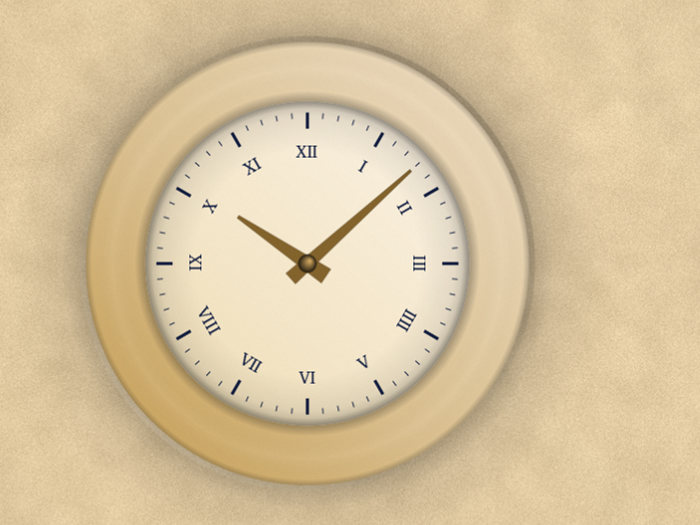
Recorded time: 10:08
